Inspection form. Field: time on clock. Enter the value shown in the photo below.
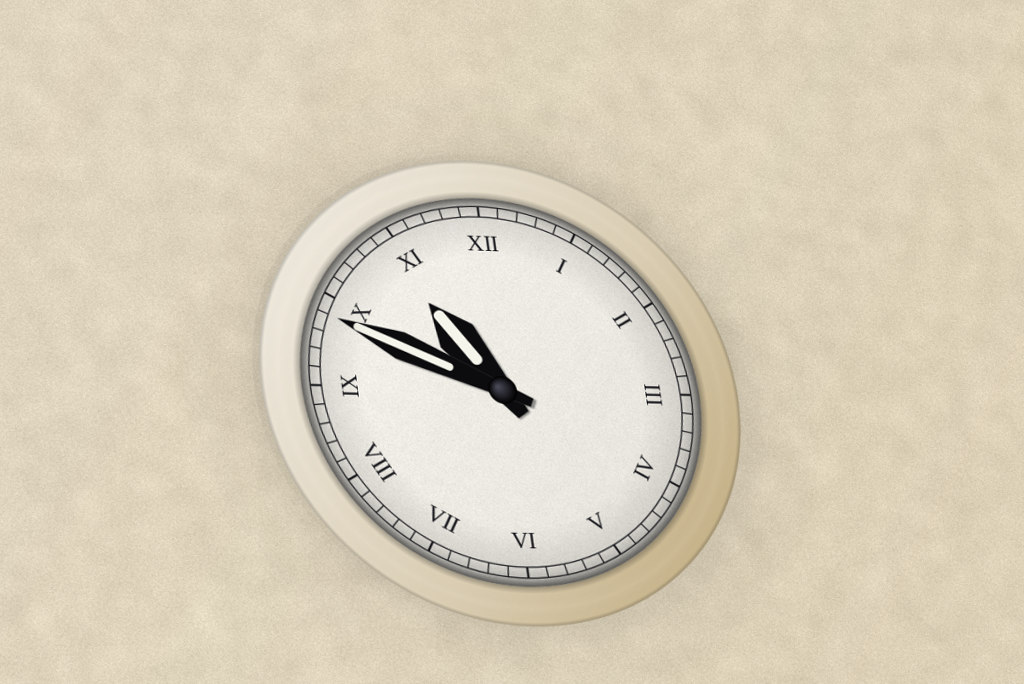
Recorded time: 10:49
